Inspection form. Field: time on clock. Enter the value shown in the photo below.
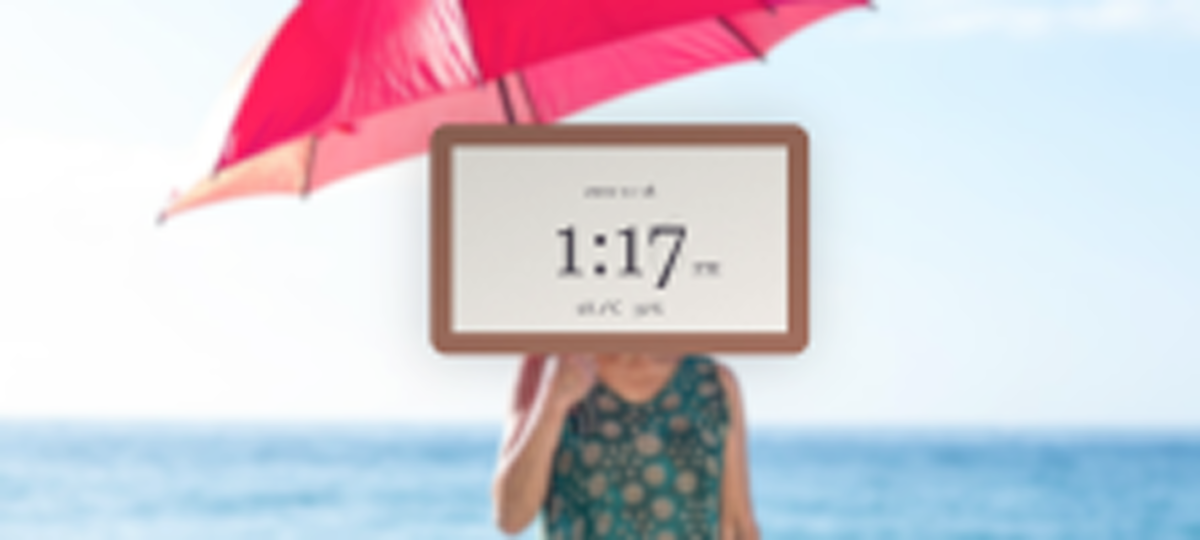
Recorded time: 1:17
